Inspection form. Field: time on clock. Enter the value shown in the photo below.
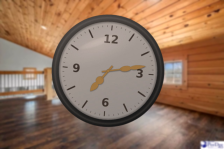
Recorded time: 7:13
